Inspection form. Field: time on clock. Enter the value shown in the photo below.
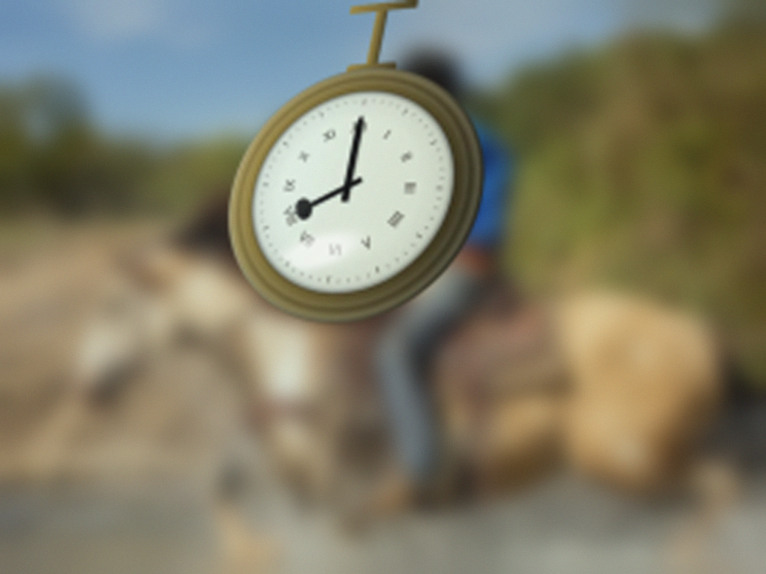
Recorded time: 8:00
